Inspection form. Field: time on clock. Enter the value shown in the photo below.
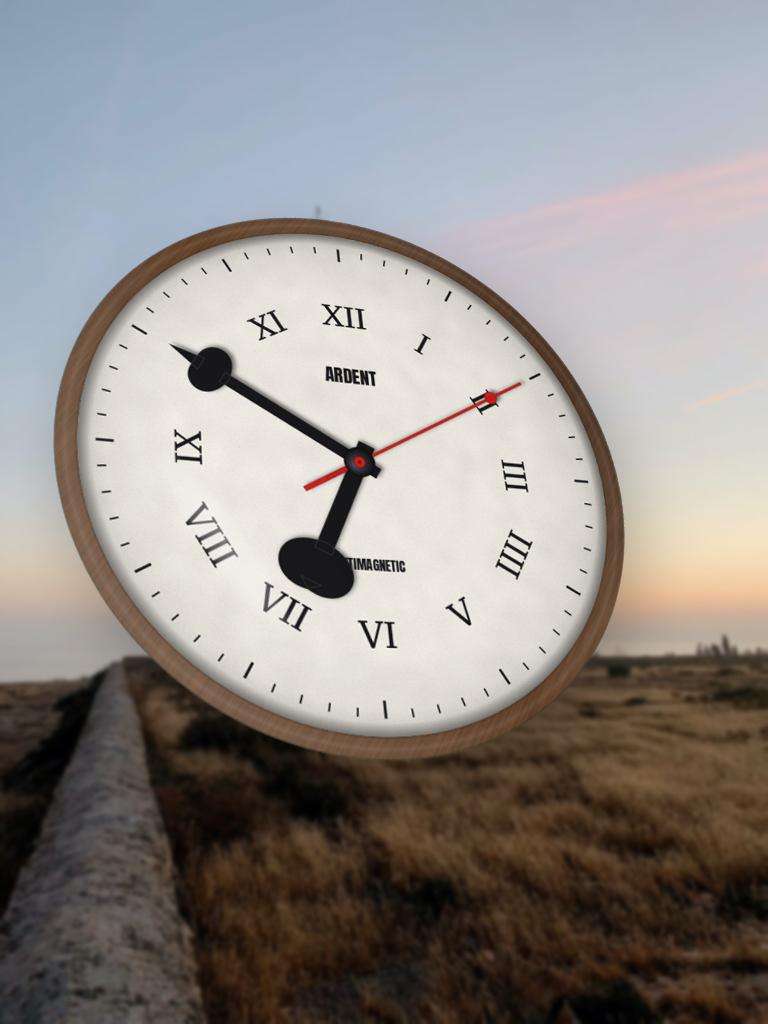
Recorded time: 6:50:10
